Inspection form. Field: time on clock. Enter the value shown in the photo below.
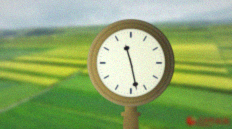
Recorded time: 11:28
